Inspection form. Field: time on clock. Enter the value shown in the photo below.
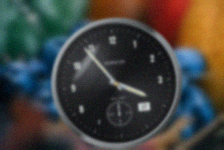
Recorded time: 3:54
